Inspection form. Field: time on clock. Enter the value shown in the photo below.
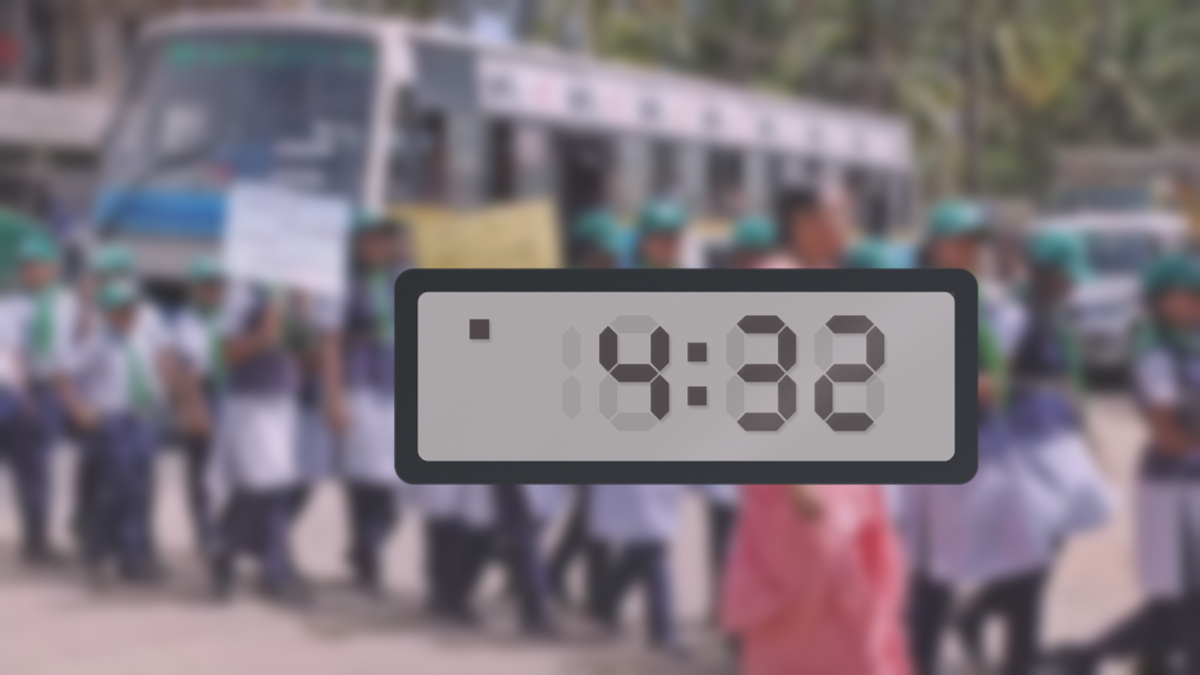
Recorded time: 4:32
